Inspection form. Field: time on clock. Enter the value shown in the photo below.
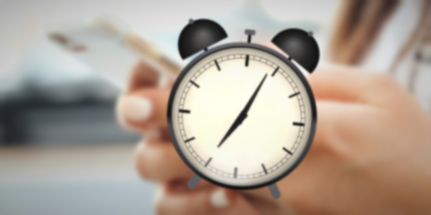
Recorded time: 7:04
